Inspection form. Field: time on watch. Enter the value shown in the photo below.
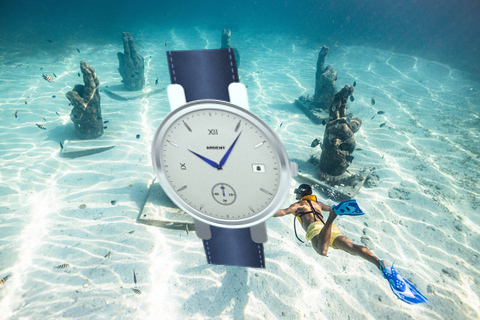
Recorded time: 10:06
